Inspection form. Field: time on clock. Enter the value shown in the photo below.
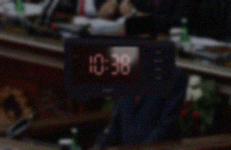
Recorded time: 10:38
